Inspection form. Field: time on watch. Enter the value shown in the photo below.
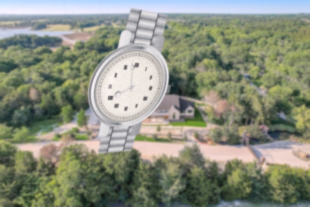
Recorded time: 7:58
